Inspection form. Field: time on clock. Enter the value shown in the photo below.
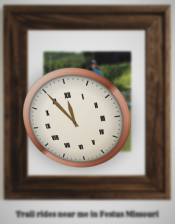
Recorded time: 11:55
